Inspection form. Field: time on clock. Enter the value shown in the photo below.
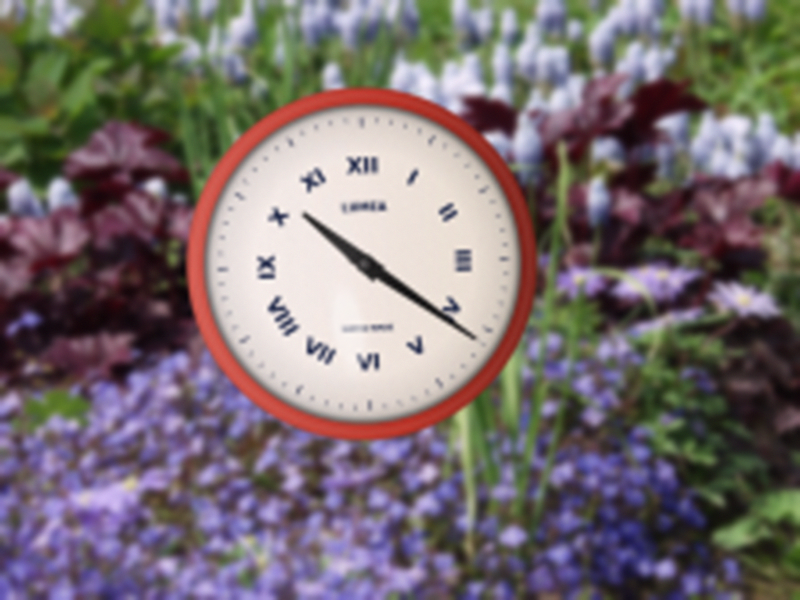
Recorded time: 10:21
